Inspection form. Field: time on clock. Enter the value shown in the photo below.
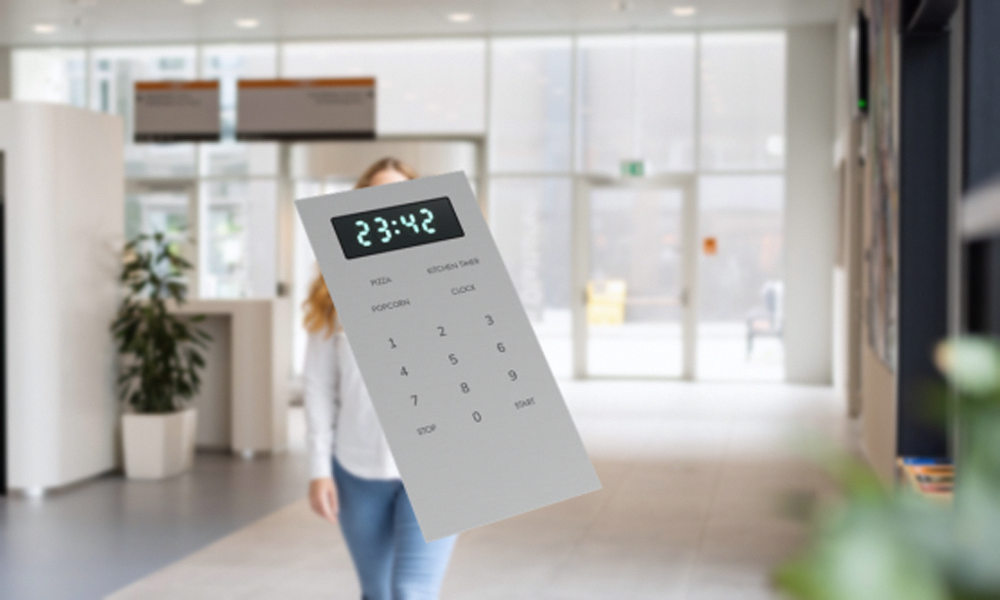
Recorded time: 23:42
